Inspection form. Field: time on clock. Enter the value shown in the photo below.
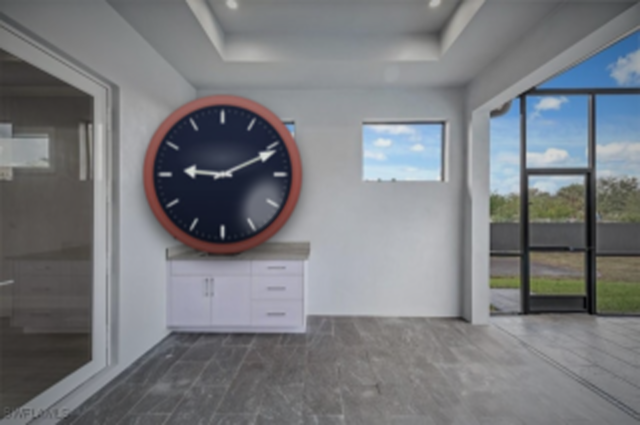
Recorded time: 9:11
